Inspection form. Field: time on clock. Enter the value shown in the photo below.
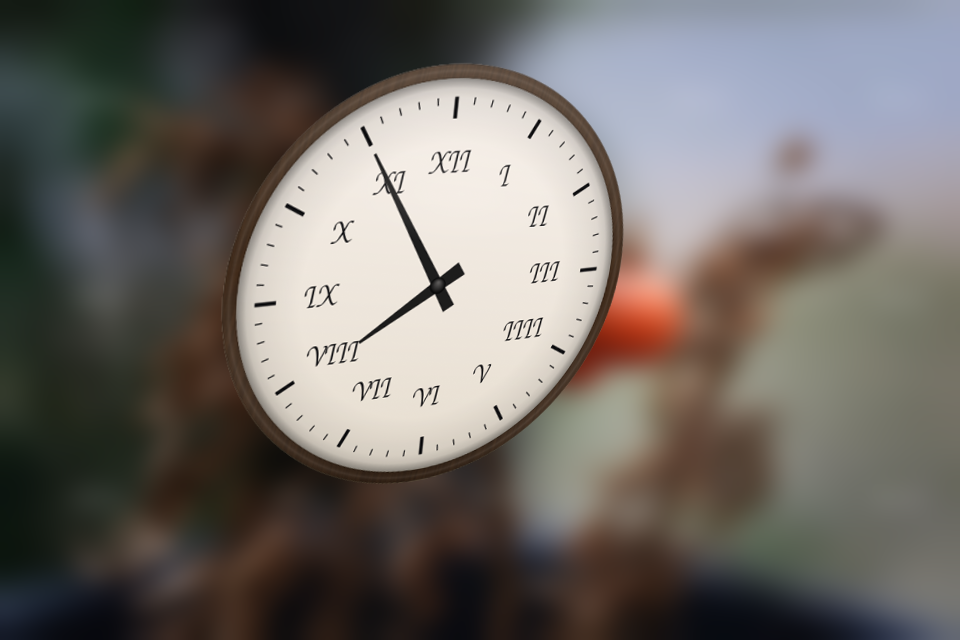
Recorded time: 7:55
